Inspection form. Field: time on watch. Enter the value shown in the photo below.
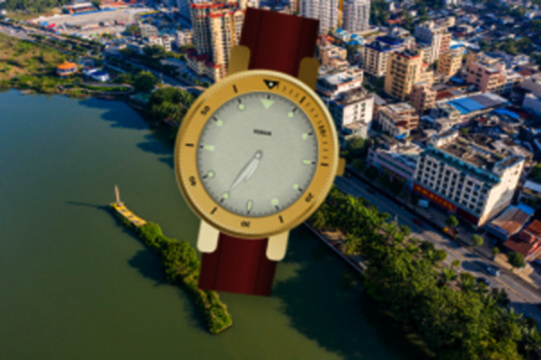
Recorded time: 6:35
